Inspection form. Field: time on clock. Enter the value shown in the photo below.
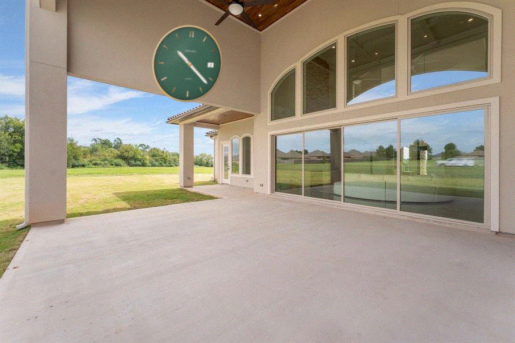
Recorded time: 10:22
